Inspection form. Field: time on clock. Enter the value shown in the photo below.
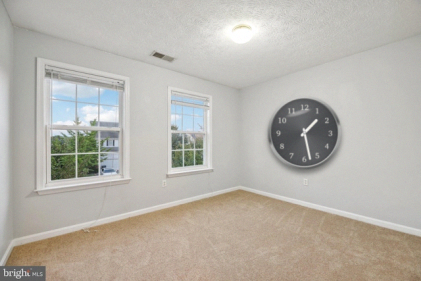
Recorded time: 1:28
